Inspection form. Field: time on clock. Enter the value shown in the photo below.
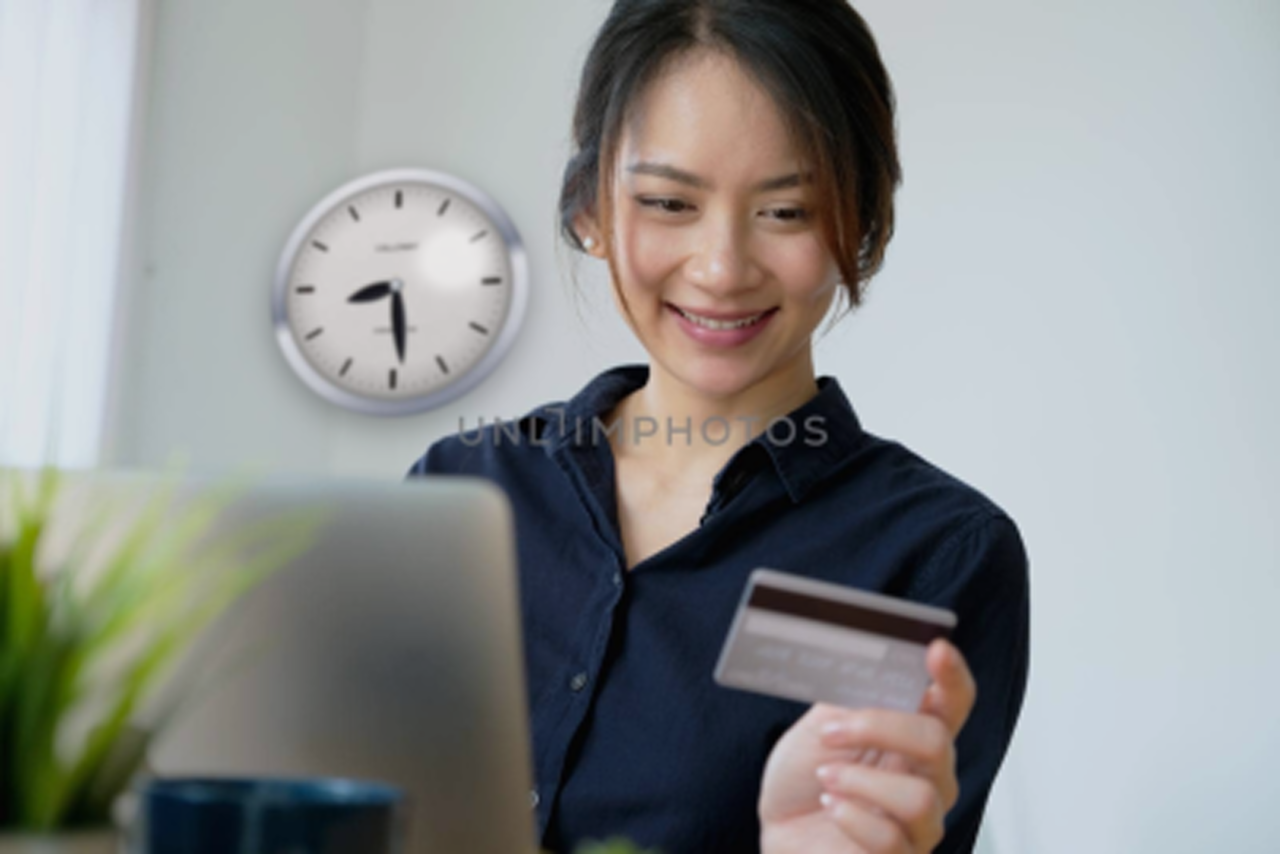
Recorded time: 8:29
